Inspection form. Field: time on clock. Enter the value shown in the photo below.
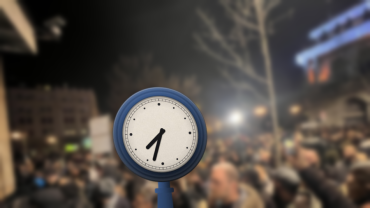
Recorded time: 7:33
